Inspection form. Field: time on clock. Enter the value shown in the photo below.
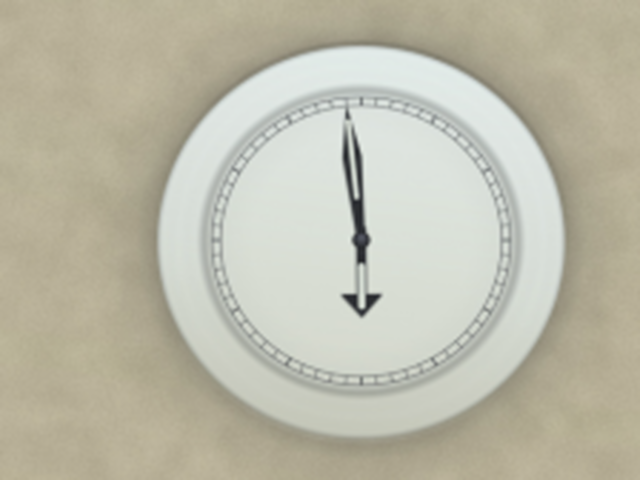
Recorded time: 5:59
